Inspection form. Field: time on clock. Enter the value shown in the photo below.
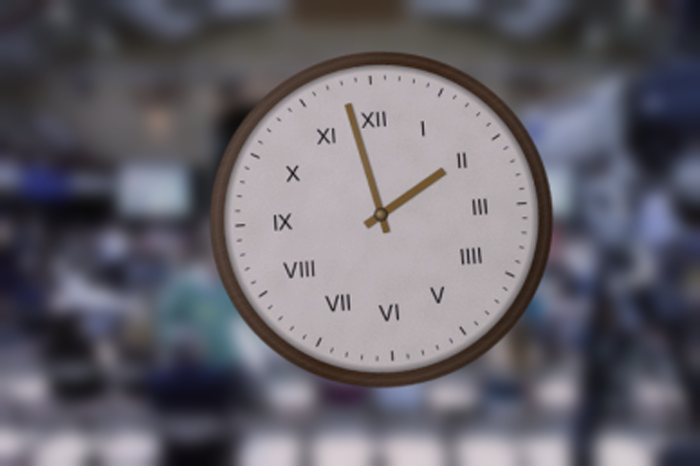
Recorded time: 1:58
